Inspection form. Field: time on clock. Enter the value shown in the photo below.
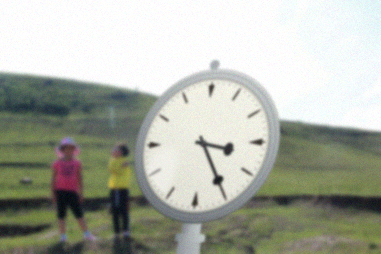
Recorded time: 3:25
